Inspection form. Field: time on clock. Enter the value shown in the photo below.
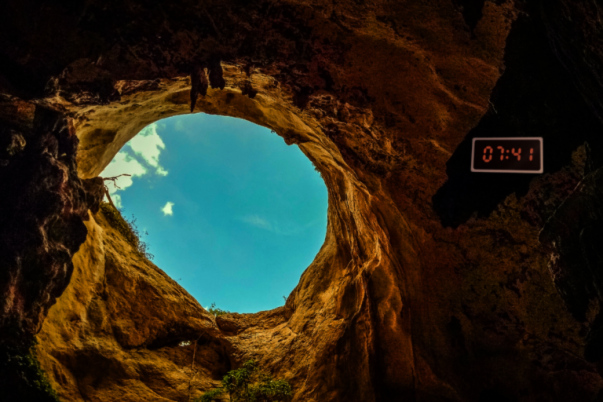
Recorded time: 7:41
